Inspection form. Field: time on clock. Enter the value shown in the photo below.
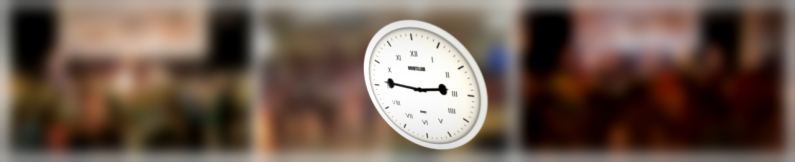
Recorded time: 2:46
